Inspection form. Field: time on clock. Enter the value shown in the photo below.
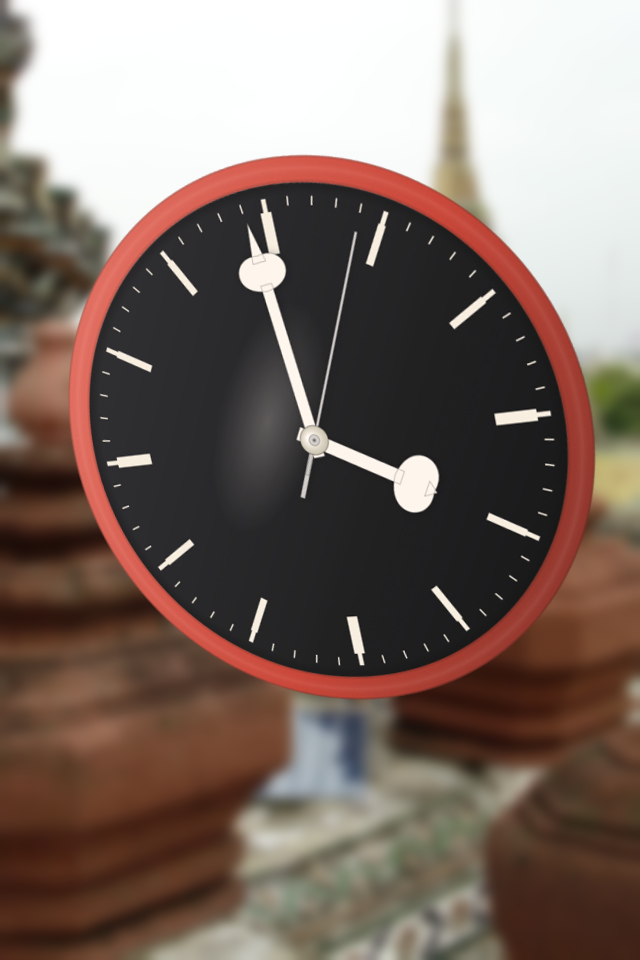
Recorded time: 3:59:04
